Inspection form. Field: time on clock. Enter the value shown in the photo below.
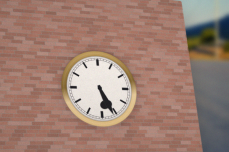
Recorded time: 5:26
